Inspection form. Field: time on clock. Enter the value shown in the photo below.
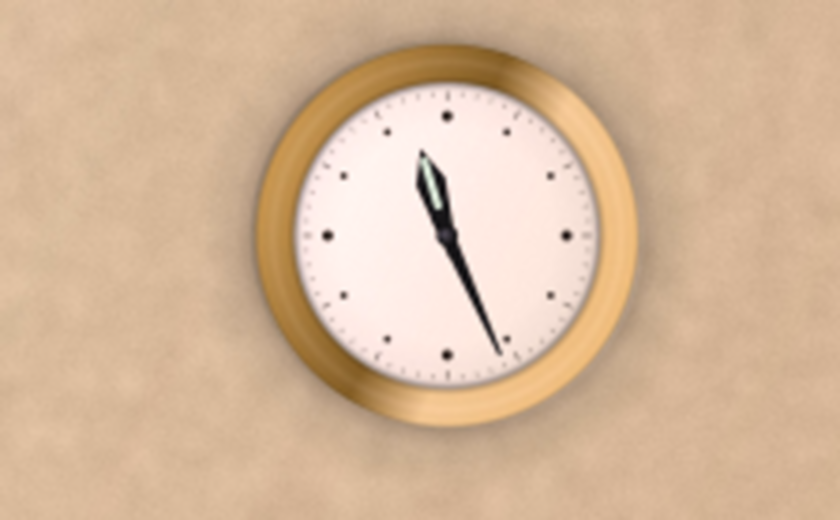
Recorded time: 11:26
